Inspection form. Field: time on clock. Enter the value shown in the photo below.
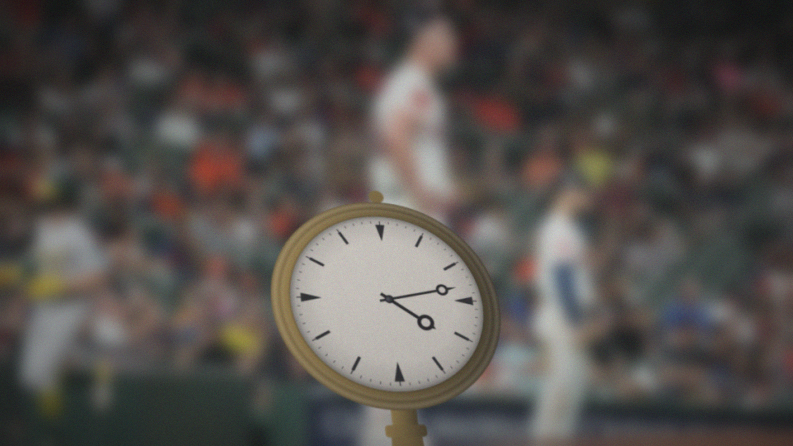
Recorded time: 4:13
